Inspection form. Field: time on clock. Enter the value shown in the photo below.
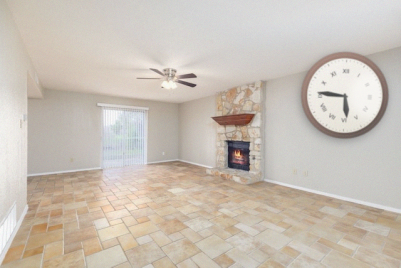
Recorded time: 5:46
